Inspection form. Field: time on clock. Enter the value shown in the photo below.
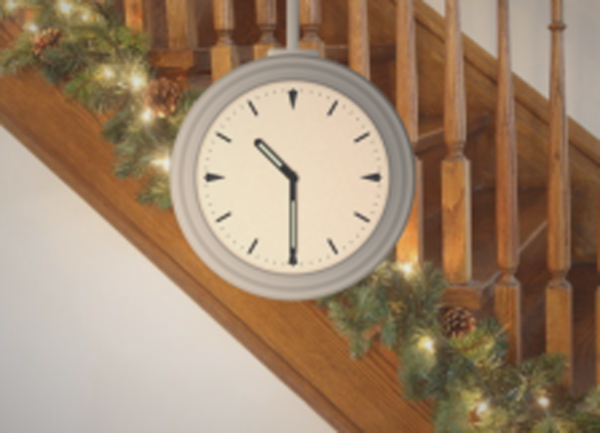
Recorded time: 10:30
